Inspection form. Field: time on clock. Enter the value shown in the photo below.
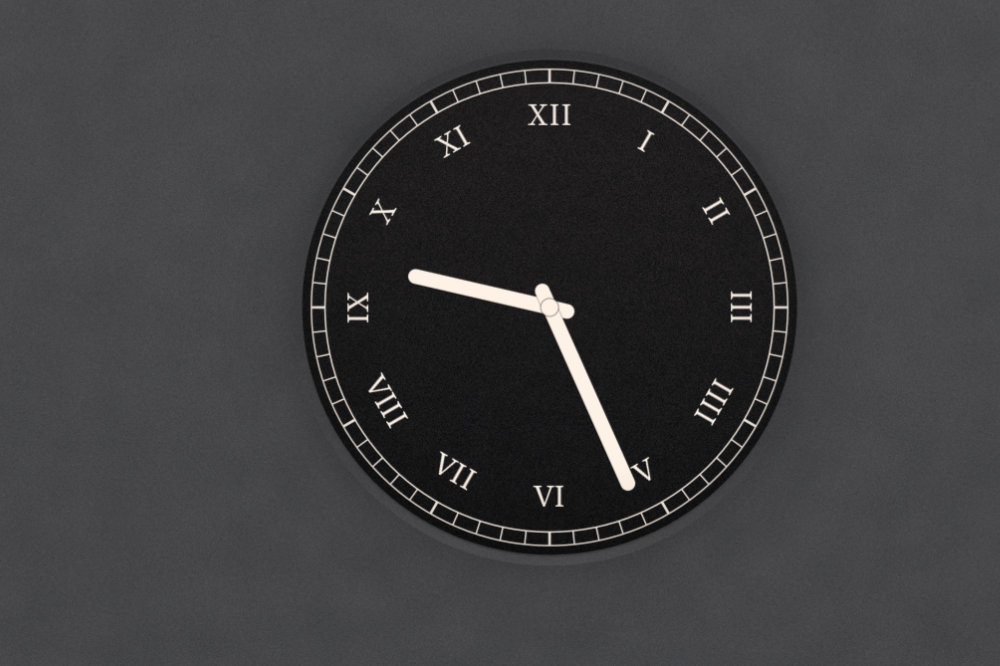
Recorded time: 9:26
